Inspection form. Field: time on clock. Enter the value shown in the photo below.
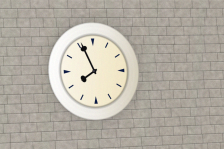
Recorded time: 7:56
